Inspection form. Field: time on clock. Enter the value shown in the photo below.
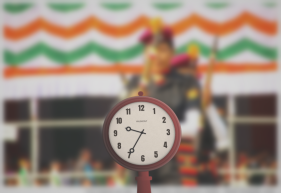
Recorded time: 9:35
